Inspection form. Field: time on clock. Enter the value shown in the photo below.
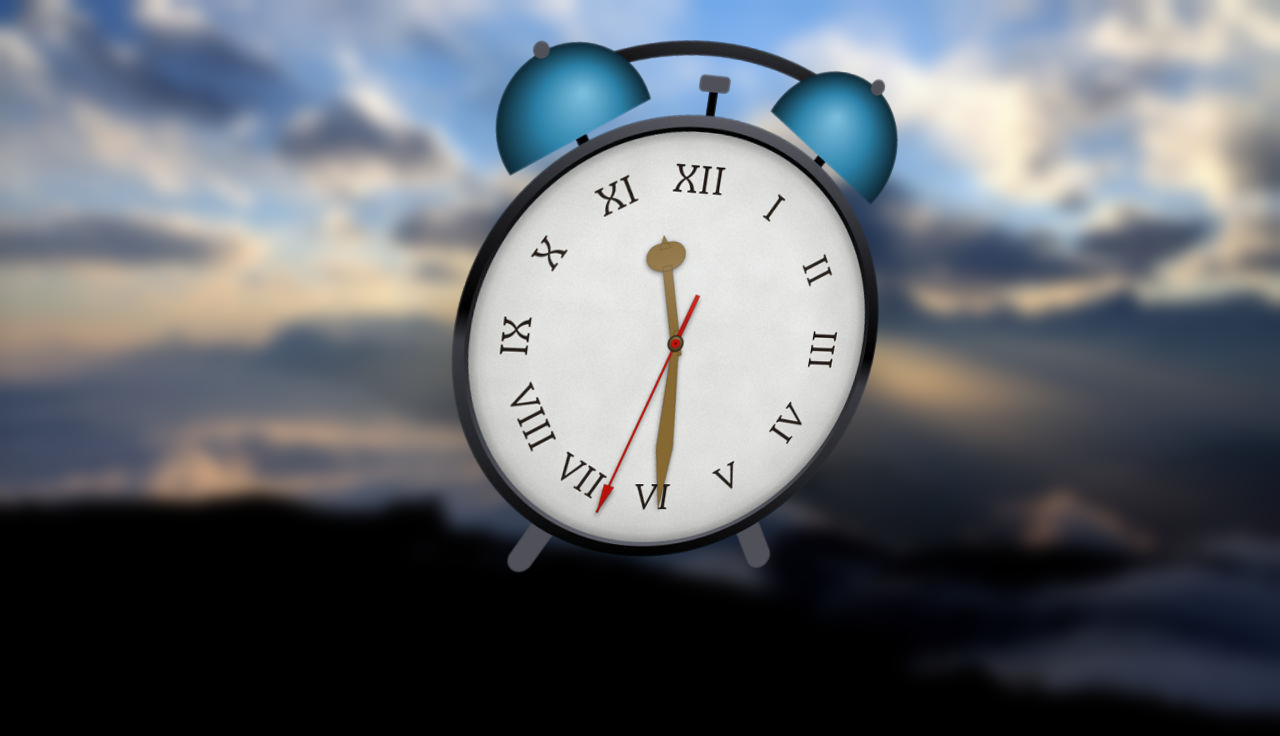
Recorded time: 11:29:33
